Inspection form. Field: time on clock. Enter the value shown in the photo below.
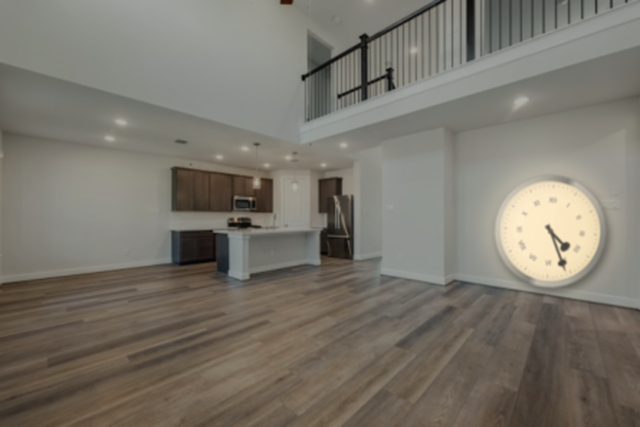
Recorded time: 4:26
